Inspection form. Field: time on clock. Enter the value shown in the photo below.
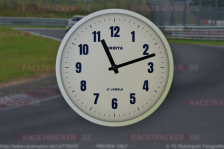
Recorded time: 11:12
